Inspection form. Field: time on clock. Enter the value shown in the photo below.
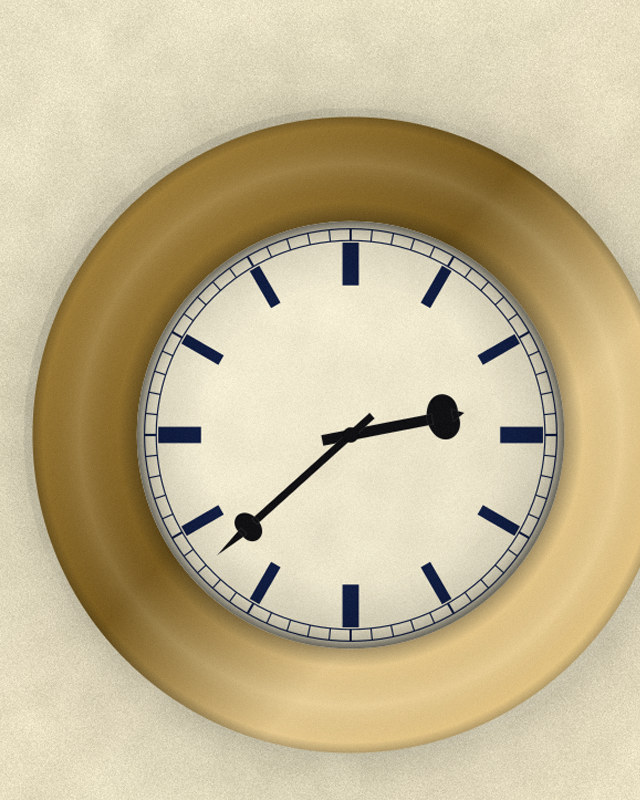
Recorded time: 2:38
